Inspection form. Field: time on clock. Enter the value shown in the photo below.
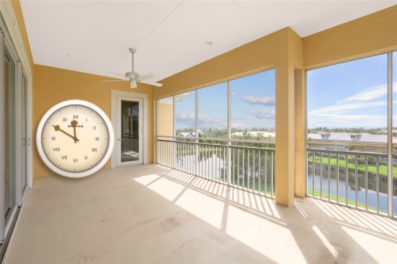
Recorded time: 11:50
